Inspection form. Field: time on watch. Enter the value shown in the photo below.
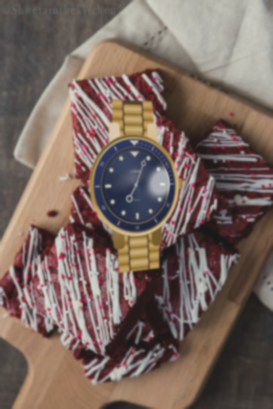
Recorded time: 7:04
